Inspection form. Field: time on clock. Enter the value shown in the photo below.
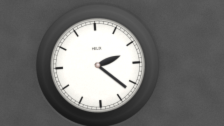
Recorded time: 2:22
